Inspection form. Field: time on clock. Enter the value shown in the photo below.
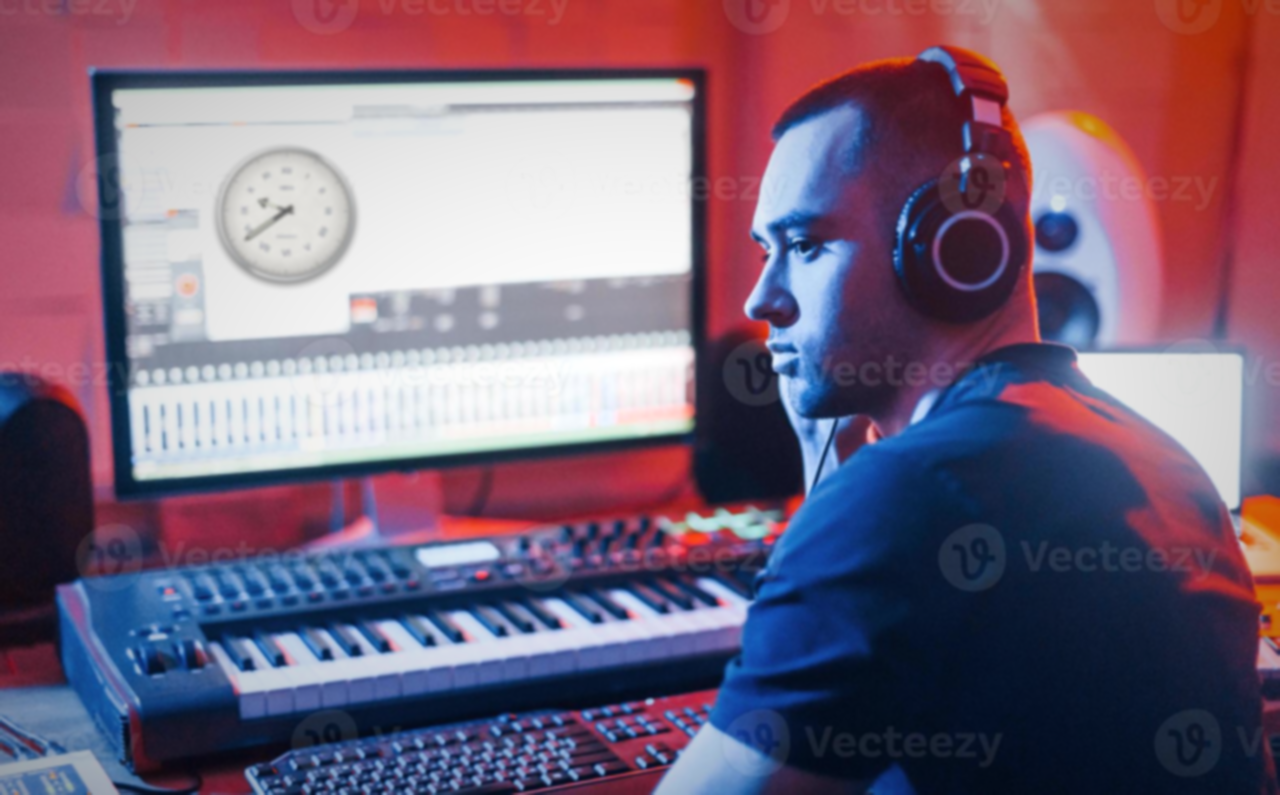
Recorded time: 9:39
